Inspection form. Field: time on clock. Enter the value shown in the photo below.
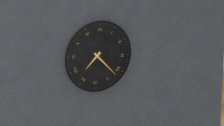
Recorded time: 7:22
